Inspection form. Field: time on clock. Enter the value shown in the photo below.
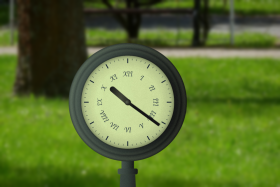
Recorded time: 10:21
